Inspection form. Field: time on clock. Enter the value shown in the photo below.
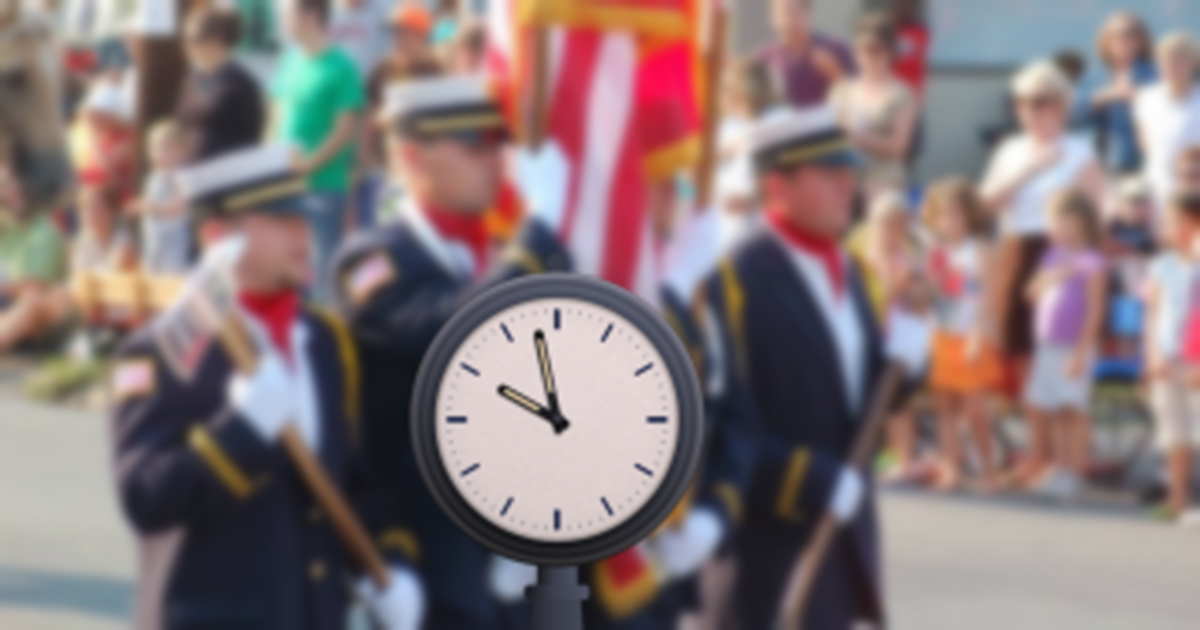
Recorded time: 9:58
